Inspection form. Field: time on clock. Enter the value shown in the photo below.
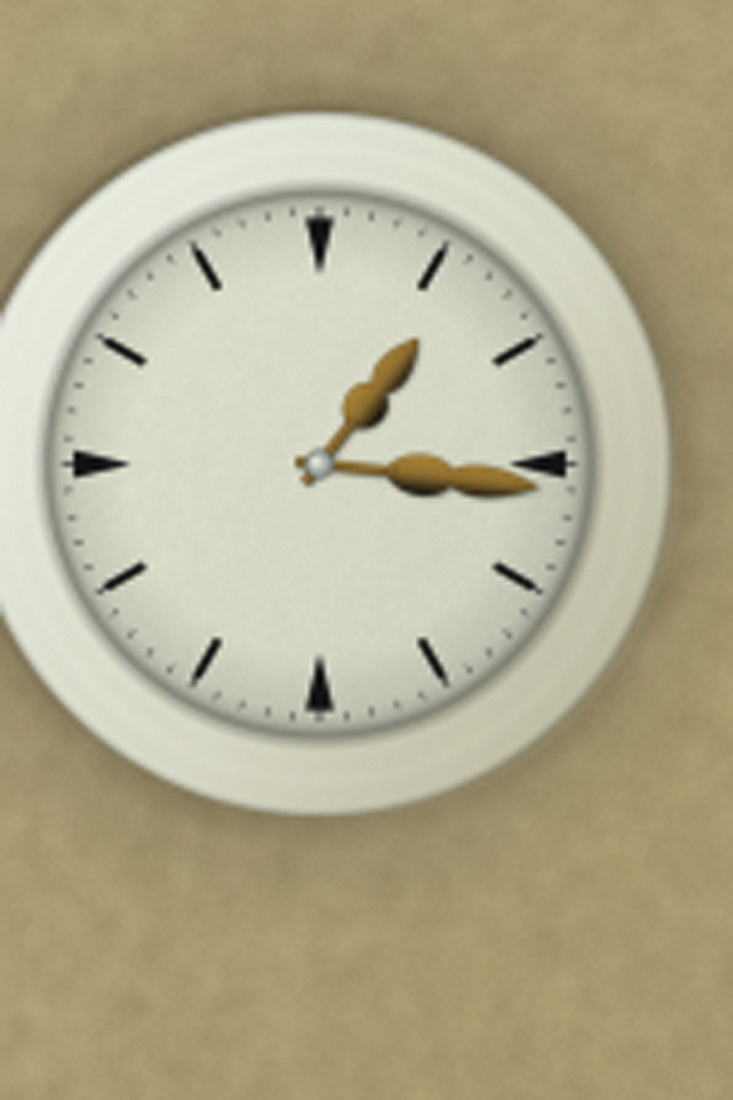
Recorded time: 1:16
